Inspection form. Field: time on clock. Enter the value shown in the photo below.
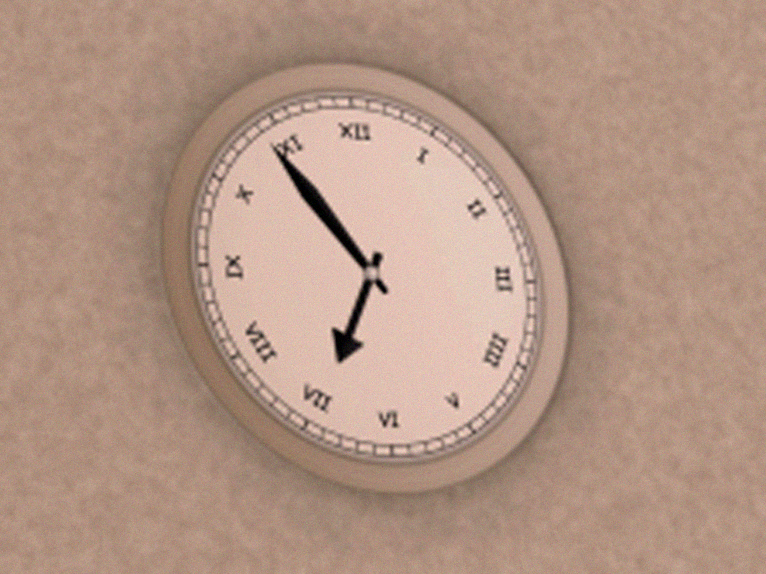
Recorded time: 6:54
